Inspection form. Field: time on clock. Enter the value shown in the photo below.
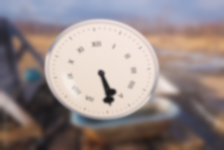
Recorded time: 5:29
